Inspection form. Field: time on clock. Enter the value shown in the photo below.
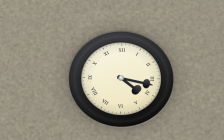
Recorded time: 4:17
